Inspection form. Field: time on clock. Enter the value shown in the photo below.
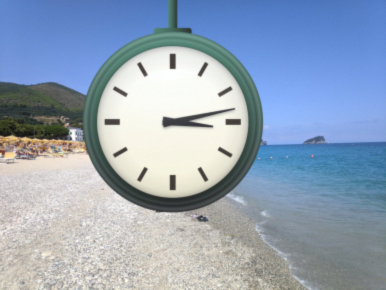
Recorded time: 3:13
